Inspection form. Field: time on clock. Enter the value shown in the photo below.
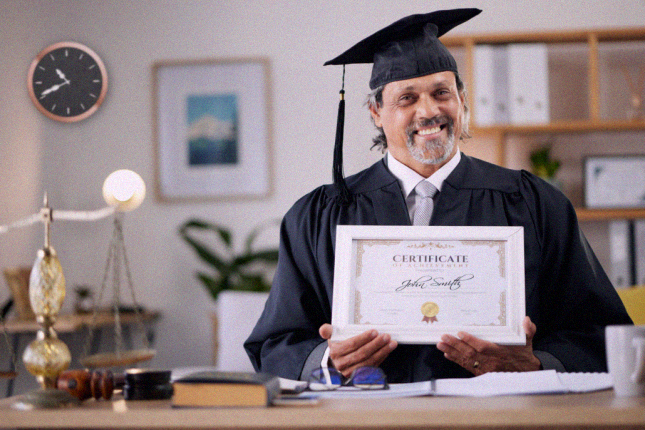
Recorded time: 10:41
